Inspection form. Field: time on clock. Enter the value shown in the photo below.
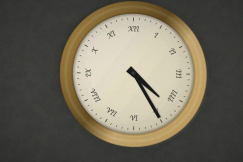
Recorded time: 4:25
